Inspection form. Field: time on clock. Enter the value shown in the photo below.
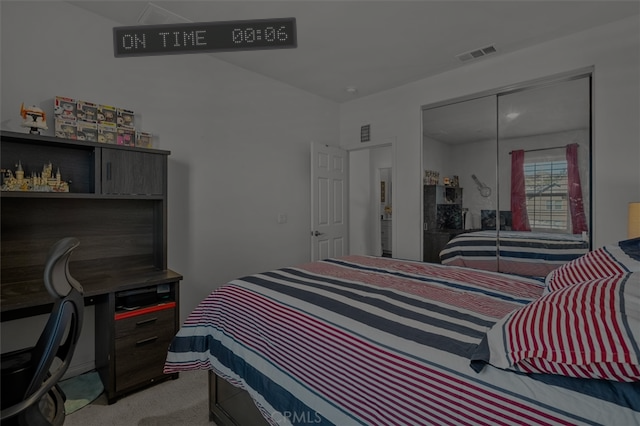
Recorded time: 0:06
